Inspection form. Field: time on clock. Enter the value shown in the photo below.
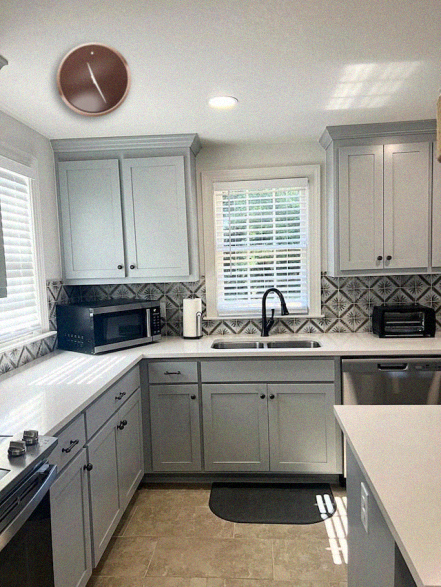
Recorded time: 11:26
